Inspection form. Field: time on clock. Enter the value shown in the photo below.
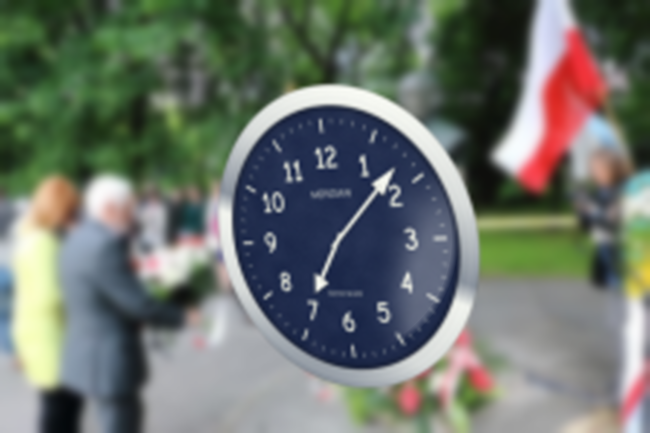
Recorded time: 7:08
